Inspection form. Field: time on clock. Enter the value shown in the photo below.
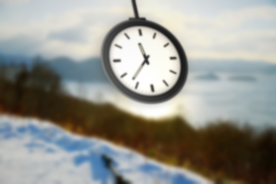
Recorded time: 11:37
